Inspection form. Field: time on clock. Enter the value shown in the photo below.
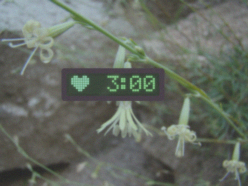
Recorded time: 3:00
